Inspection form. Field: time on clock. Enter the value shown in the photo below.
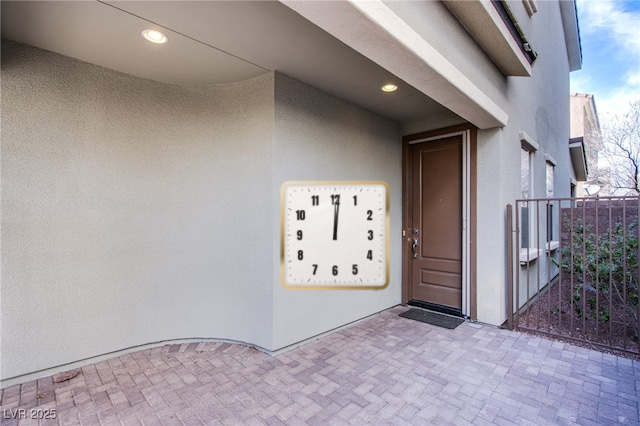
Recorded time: 12:01
